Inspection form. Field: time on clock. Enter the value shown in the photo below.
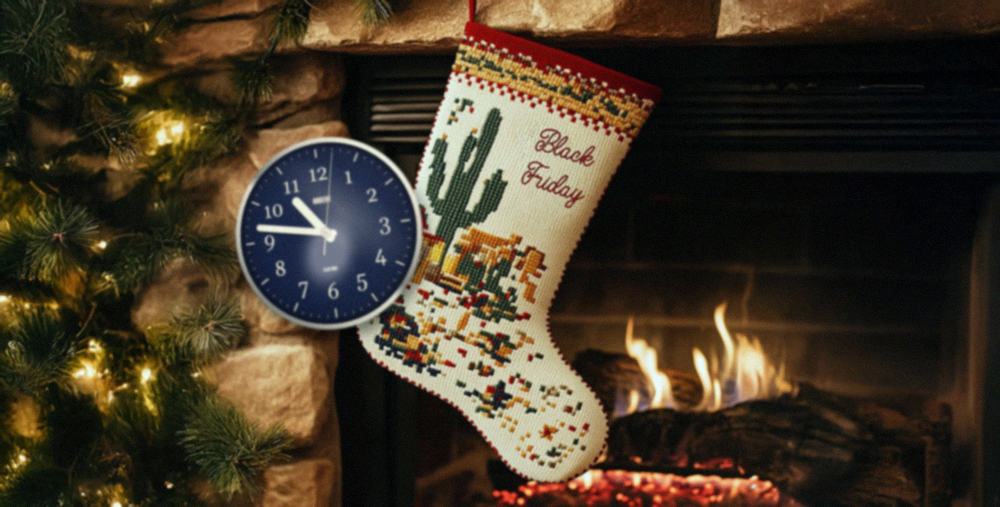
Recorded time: 10:47:02
